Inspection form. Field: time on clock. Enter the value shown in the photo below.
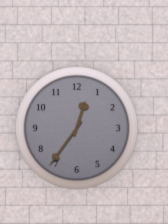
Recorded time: 12:36
